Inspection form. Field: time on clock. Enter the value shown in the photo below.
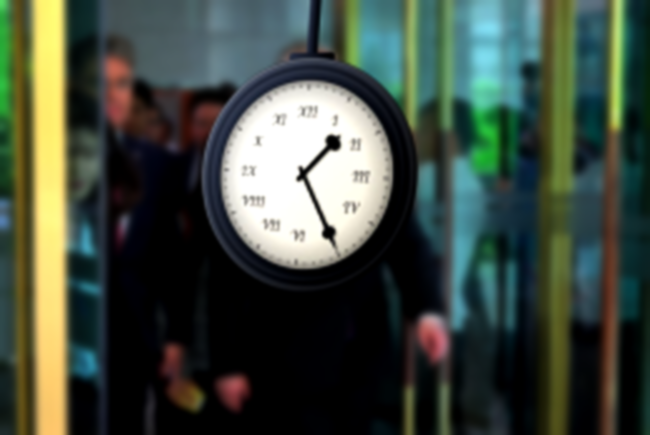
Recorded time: 1:25
